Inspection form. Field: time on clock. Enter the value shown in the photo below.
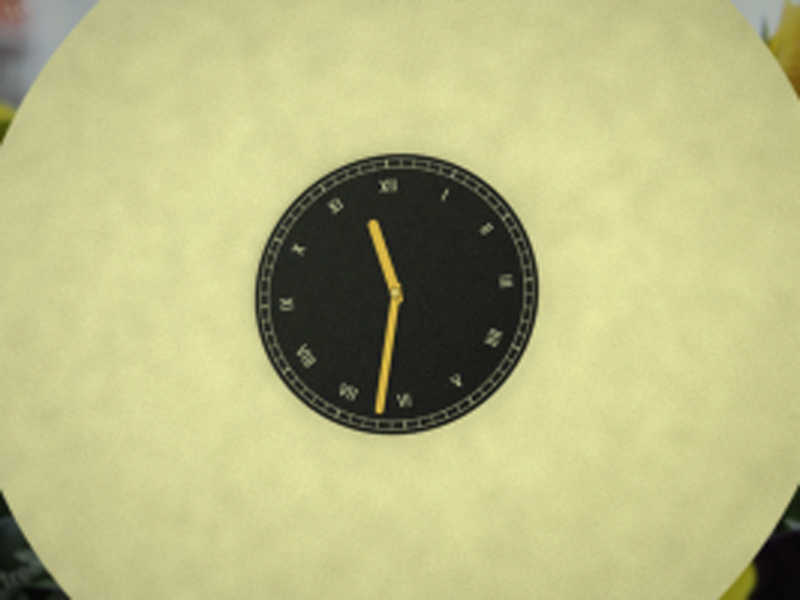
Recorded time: 11:32
